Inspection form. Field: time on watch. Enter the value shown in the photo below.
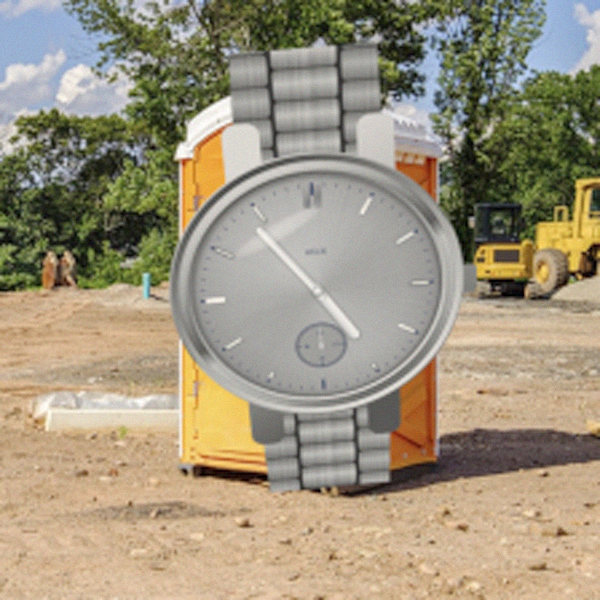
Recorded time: 4:54
